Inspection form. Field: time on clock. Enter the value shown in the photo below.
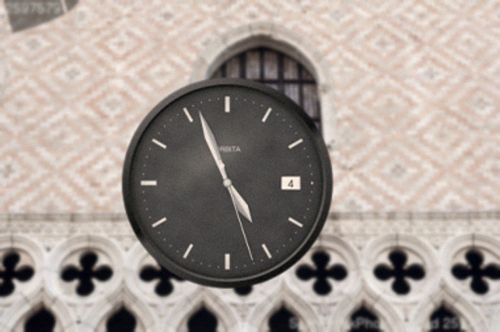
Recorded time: 4:56:27
